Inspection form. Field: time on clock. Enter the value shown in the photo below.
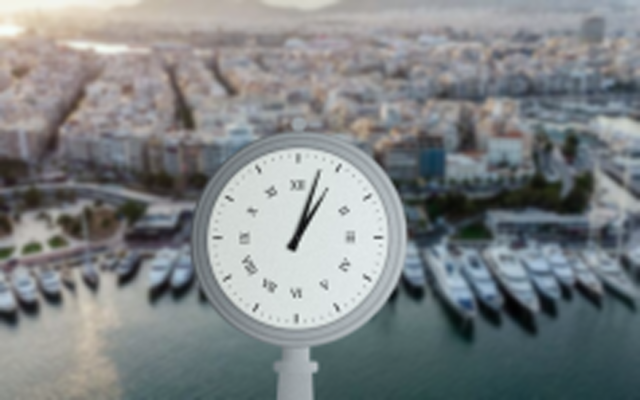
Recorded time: 1:03
